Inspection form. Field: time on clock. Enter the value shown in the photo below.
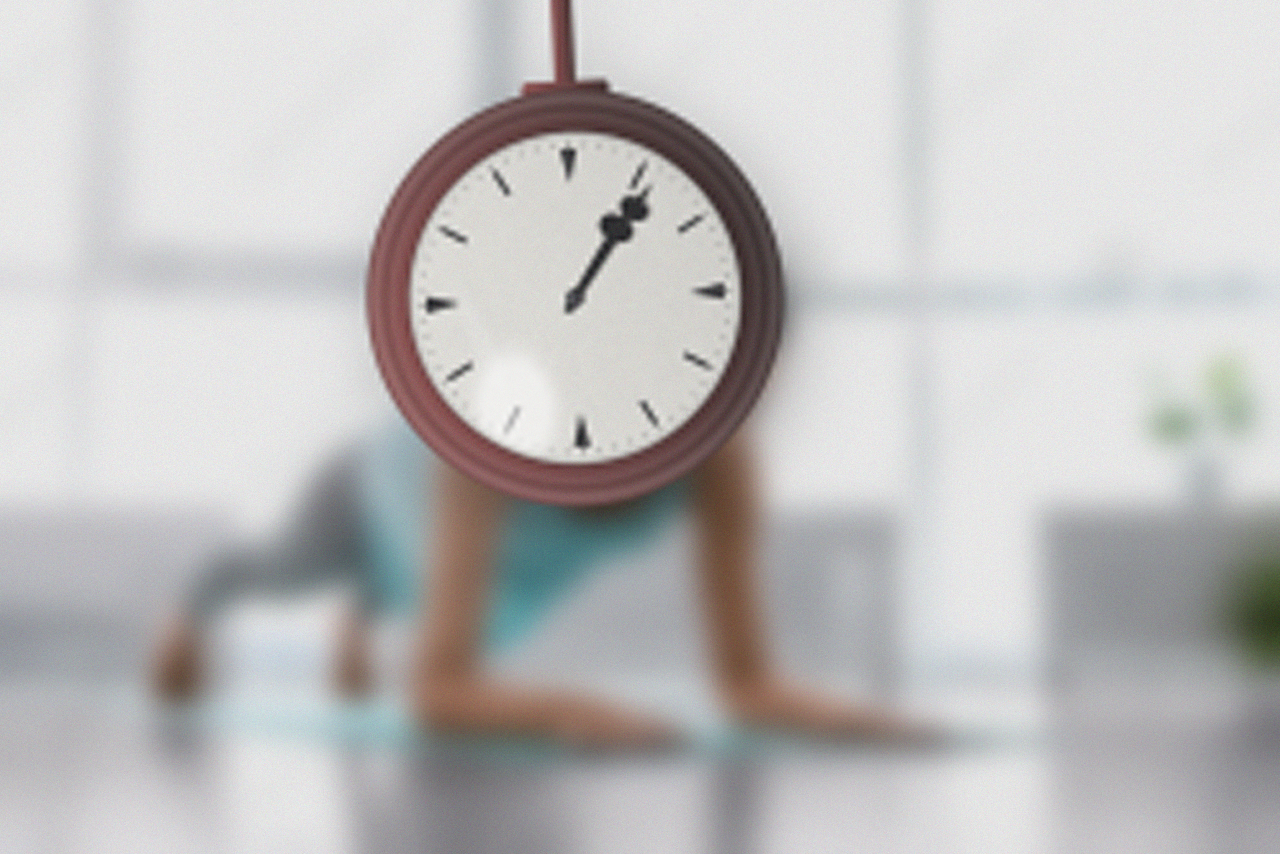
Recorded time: 1:06
